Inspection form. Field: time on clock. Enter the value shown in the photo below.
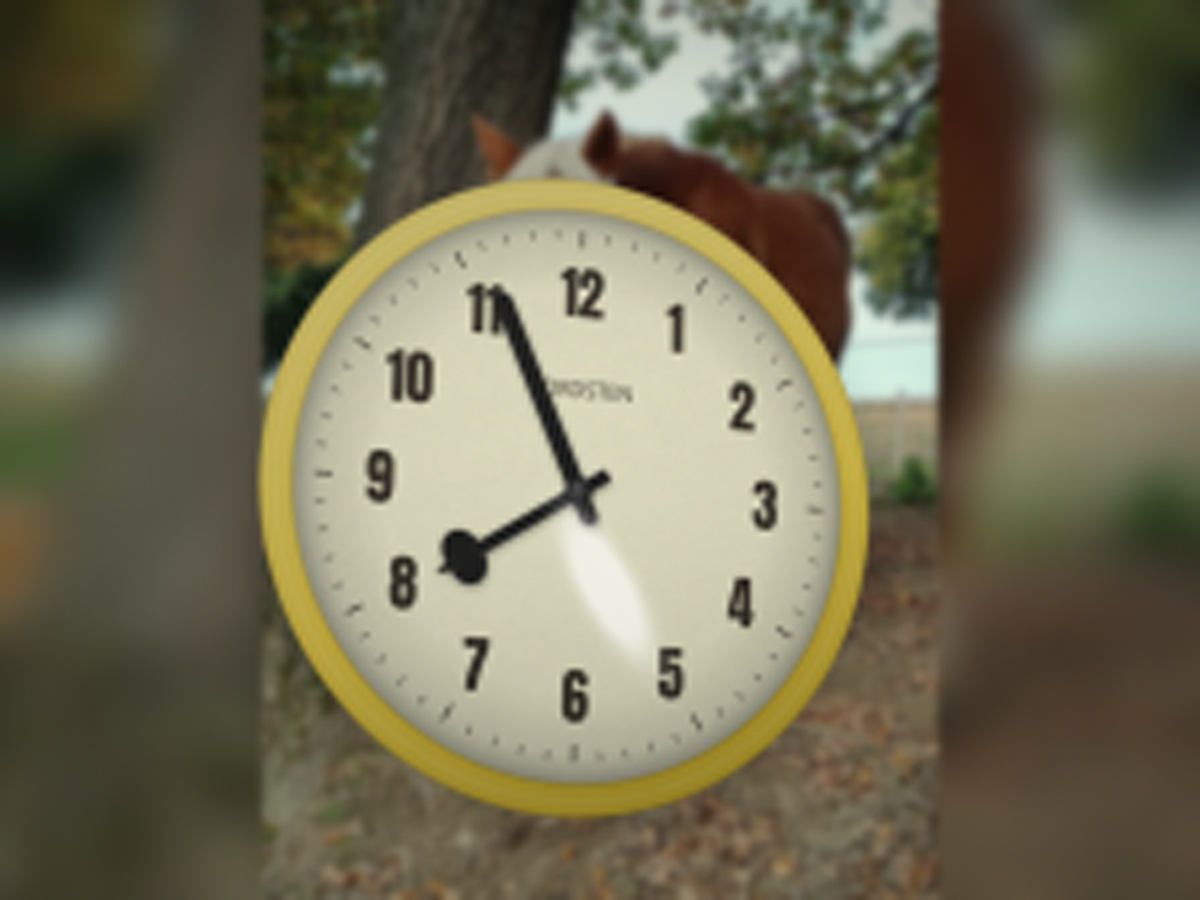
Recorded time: 7:56
